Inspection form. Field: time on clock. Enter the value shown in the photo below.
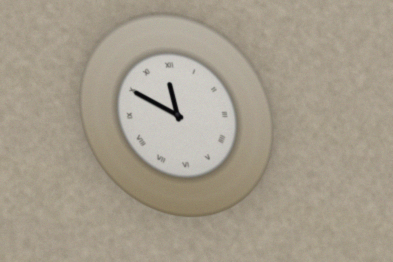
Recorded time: 11:50
